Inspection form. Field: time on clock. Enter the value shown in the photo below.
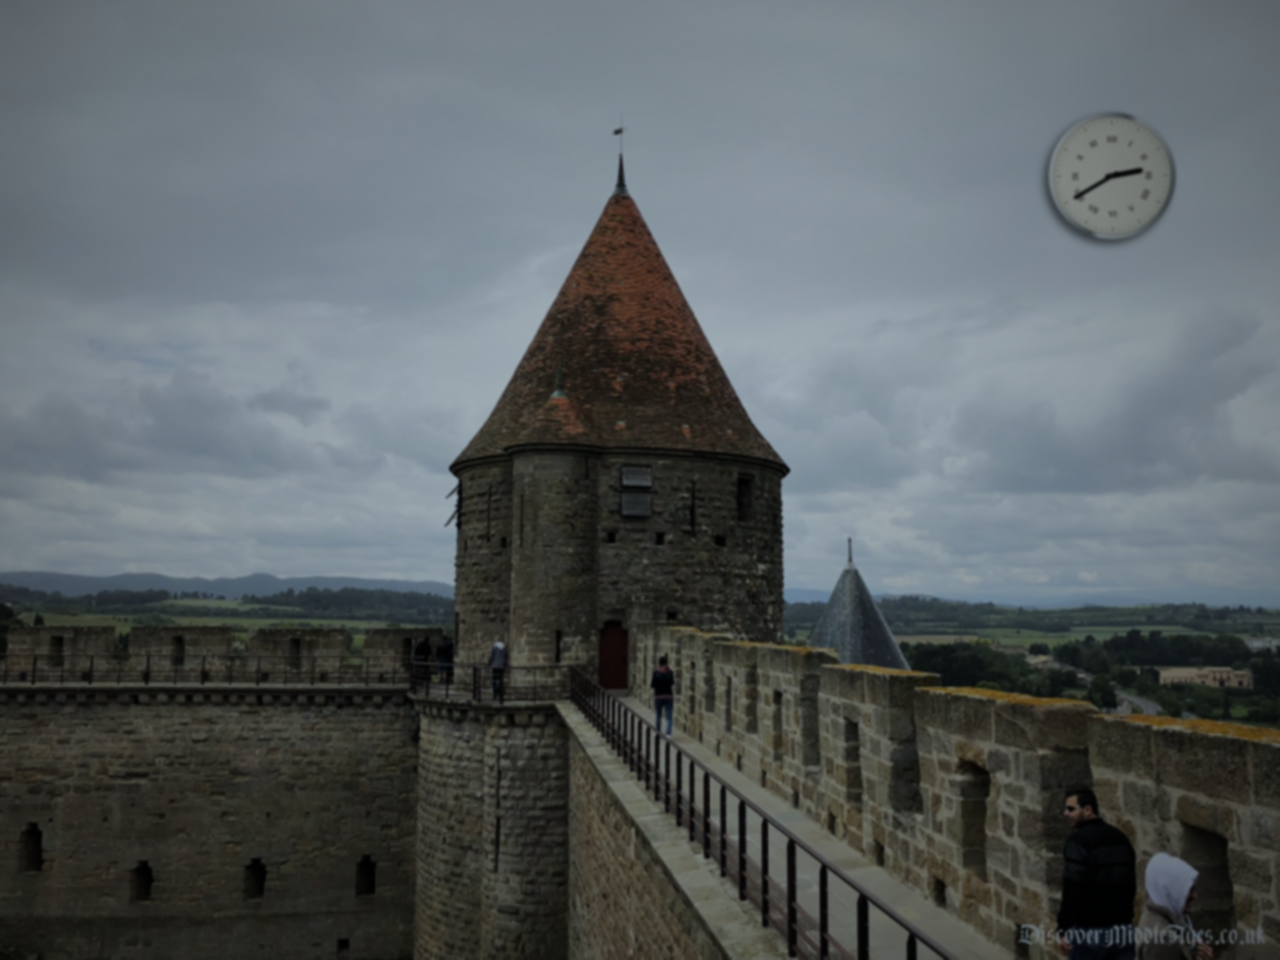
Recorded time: 2:40
